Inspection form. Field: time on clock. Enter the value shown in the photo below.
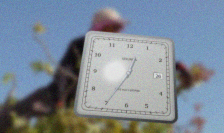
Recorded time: 12:35
